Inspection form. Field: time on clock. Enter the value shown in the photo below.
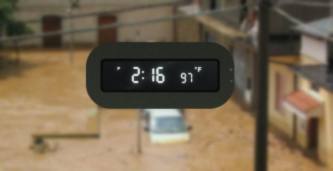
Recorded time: 2:16
